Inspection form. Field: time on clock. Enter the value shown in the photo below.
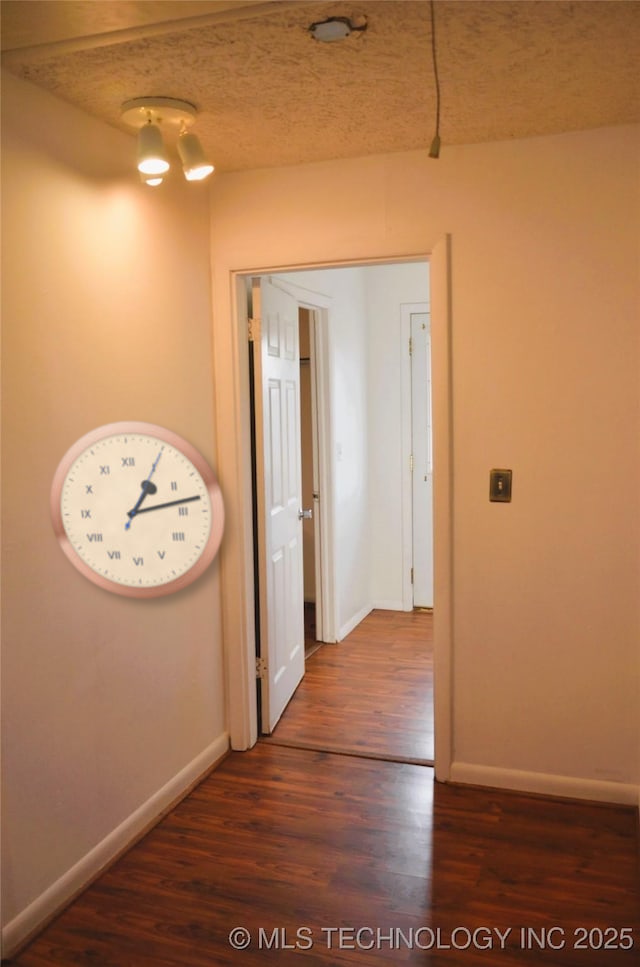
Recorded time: 1:13:05
